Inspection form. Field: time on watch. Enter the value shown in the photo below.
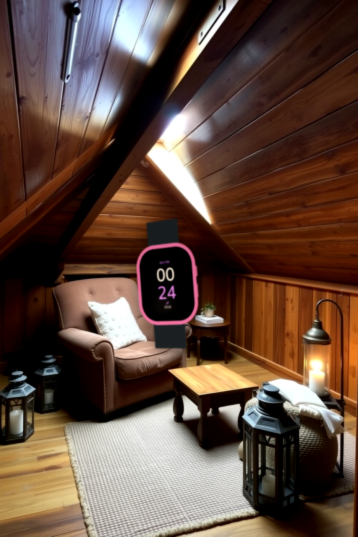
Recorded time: 0:24
